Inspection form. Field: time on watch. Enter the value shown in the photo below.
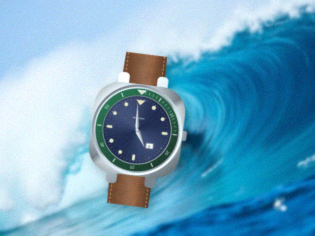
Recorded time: 4:59
